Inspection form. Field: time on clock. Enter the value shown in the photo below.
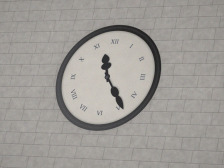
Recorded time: 11:24
